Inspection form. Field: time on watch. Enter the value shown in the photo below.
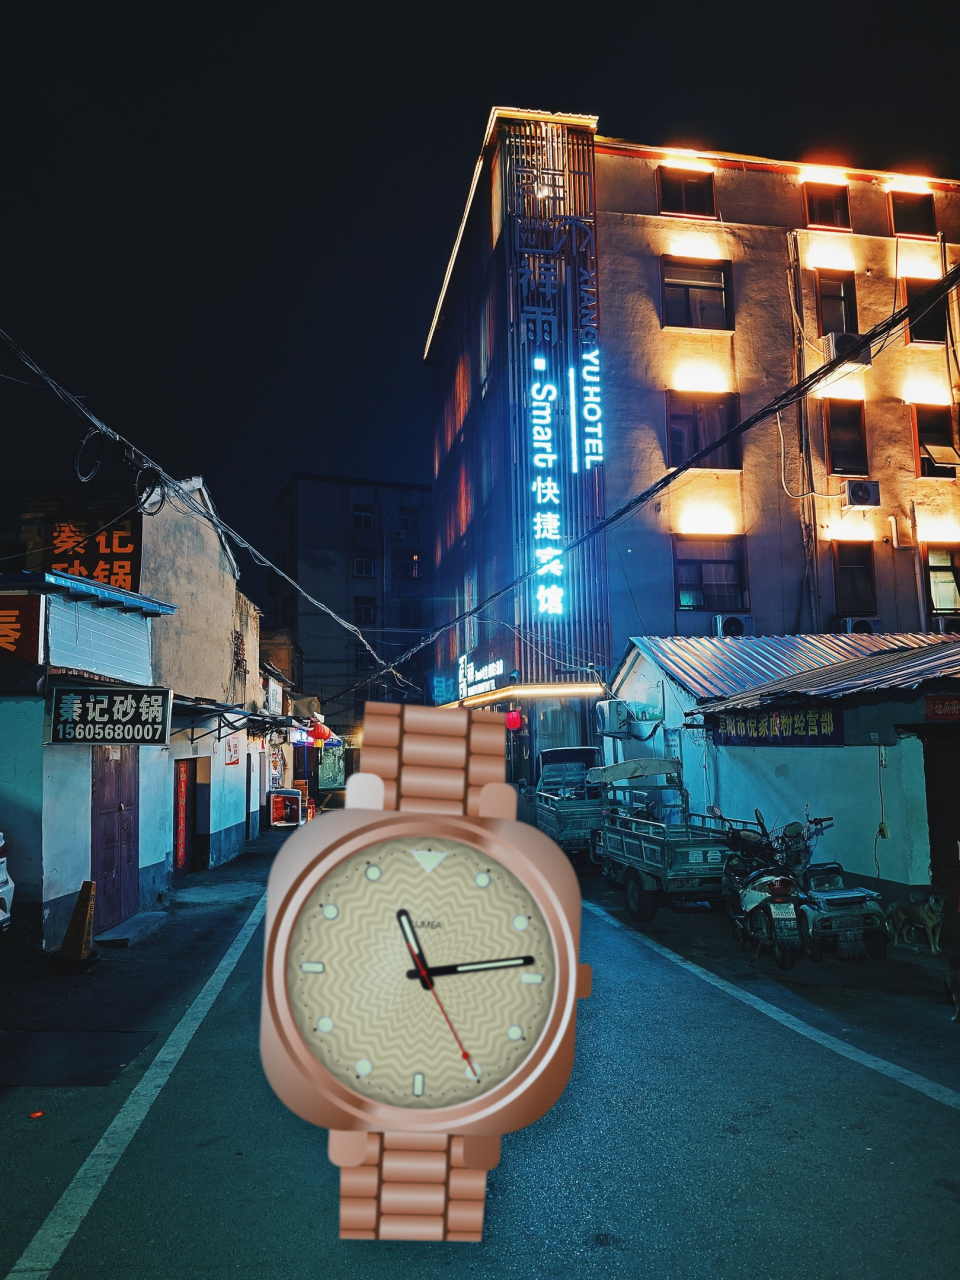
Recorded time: 11:13:25
